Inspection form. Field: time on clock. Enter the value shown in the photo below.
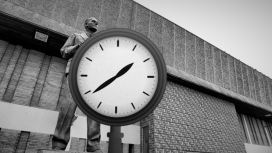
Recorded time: 1:39
